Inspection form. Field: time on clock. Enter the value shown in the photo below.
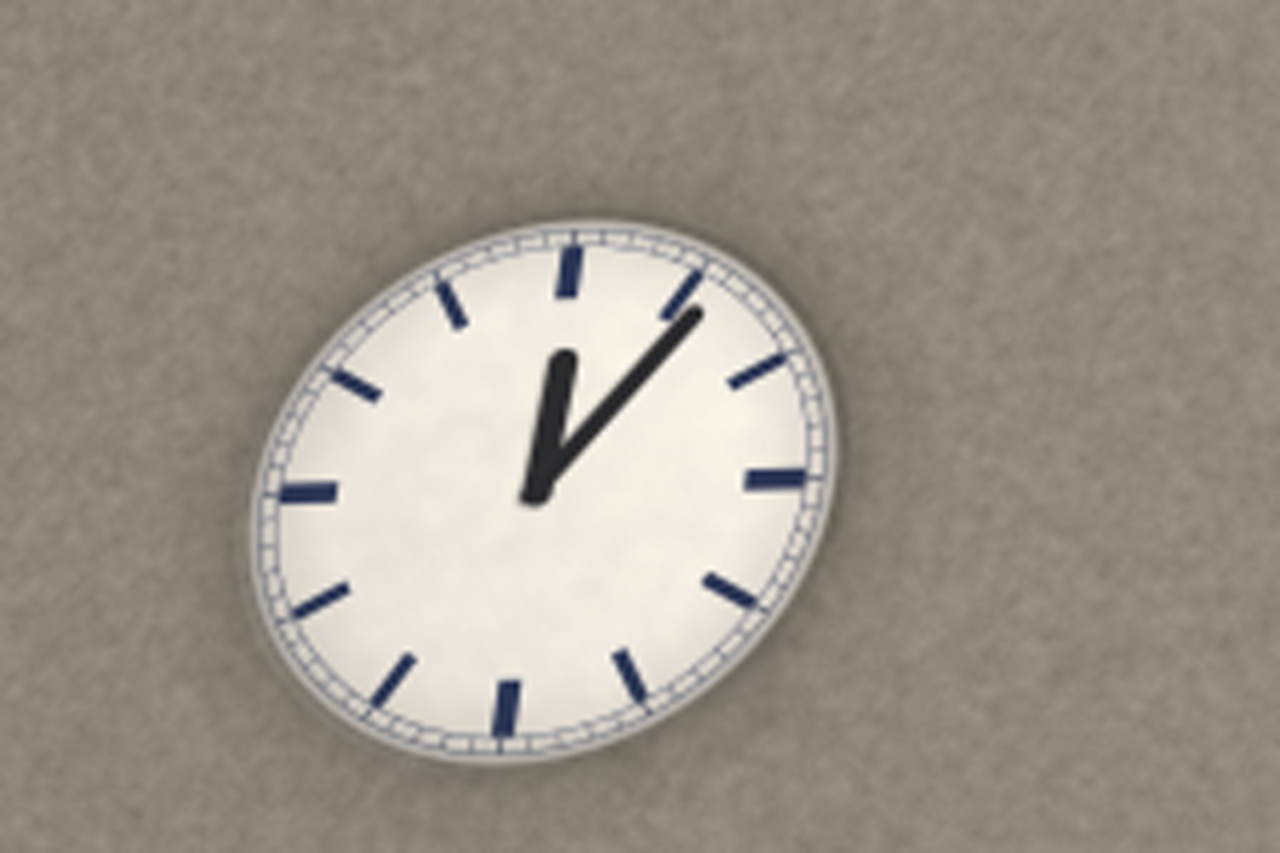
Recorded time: 12:06
